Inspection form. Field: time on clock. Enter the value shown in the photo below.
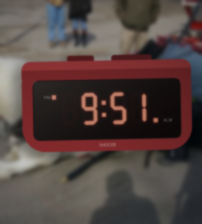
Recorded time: 9:51
